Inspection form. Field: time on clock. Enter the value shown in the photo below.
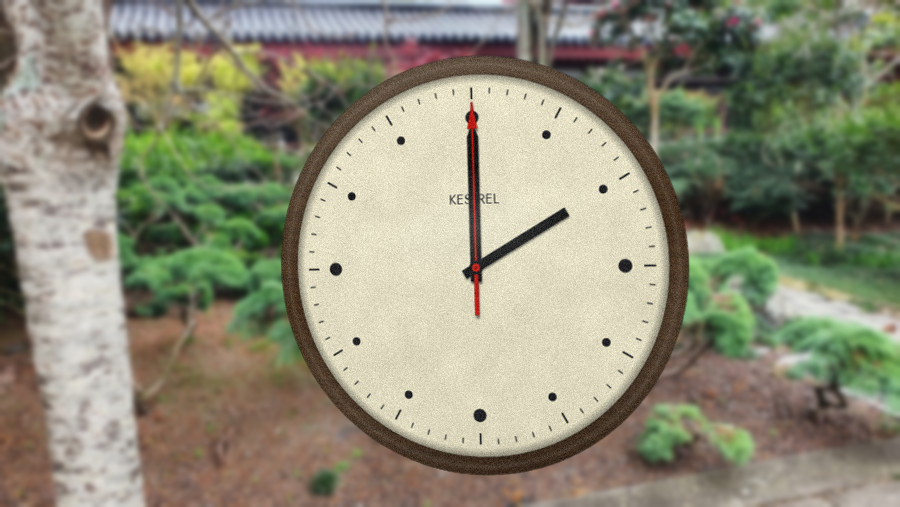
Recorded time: 2:00:00
